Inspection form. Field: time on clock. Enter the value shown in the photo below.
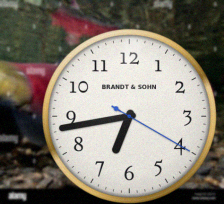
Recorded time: 6:43:20
